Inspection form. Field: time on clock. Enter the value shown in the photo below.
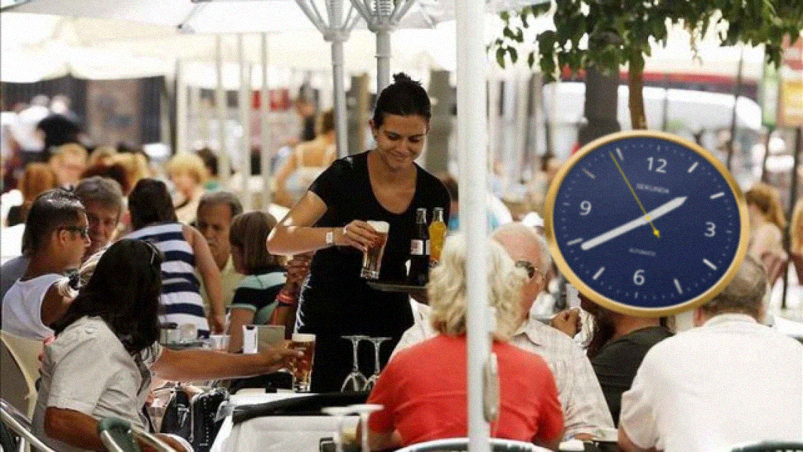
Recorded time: 1:38:54
